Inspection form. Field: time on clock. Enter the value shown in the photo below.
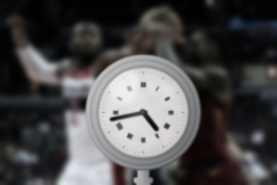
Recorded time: 4:43
